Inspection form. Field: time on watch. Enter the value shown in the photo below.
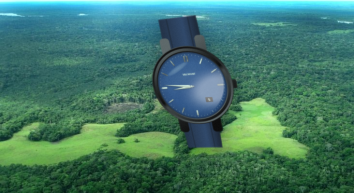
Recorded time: 8:46
